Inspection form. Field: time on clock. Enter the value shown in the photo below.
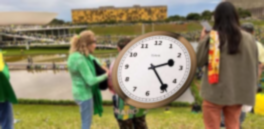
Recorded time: 2:24
